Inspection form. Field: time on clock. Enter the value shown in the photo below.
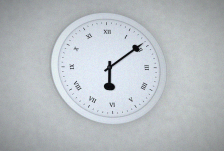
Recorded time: 6:09
